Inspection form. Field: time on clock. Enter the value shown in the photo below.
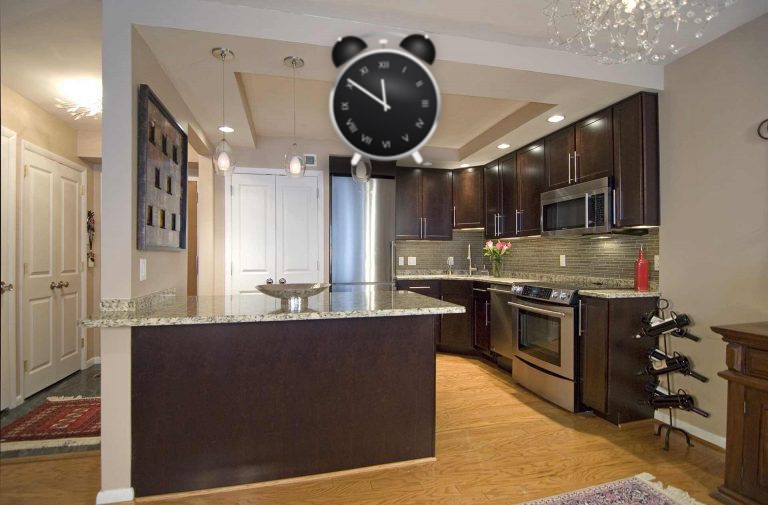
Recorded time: 11:51
